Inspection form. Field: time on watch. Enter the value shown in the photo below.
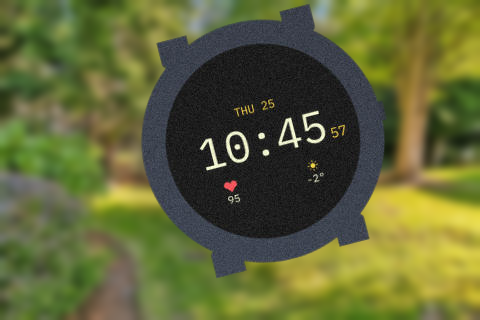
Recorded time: 10:45:57
